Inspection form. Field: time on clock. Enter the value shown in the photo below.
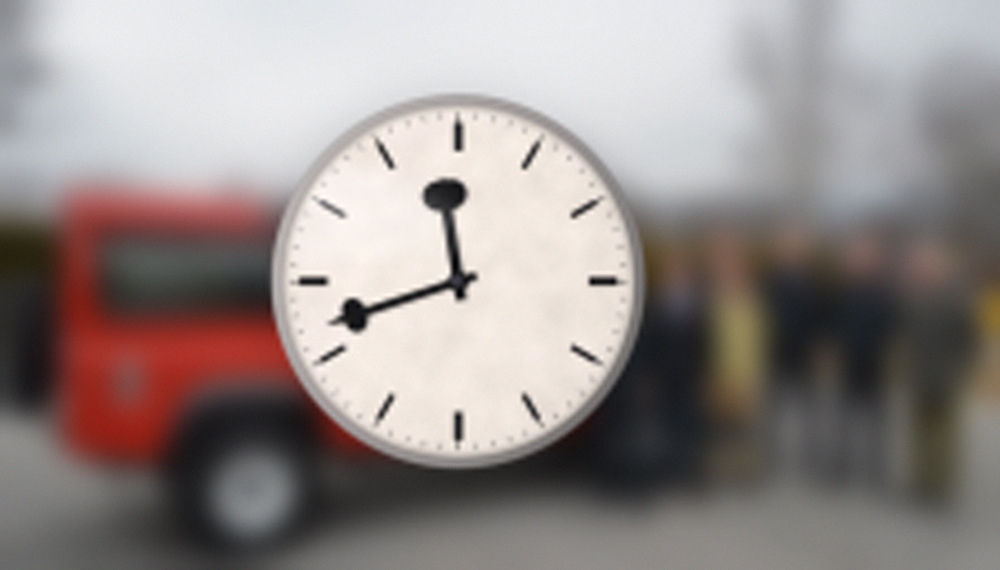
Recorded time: 11:42
